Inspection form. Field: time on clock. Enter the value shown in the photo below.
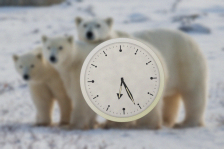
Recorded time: 6:26
